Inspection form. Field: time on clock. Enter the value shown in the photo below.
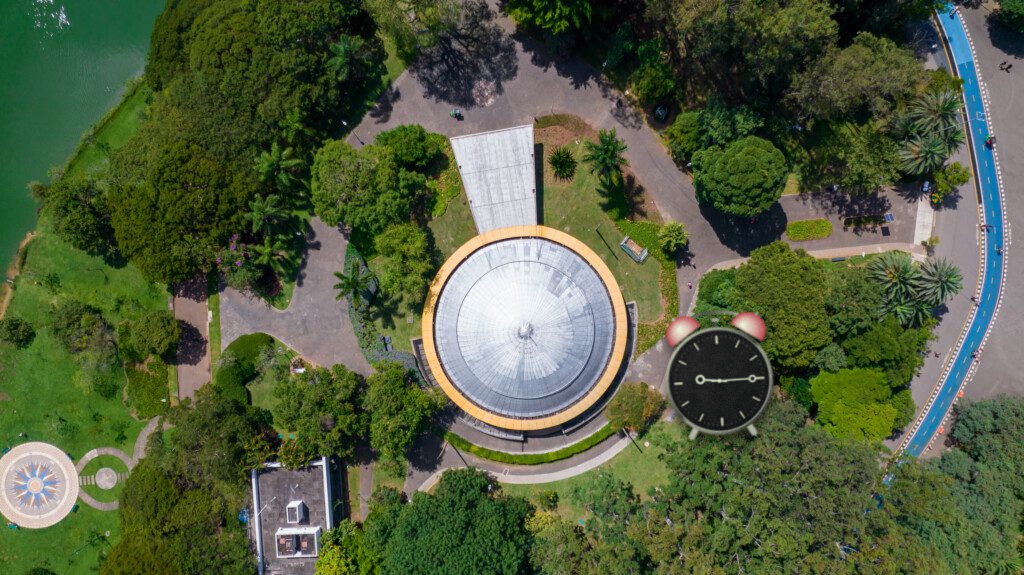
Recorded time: 9:15
